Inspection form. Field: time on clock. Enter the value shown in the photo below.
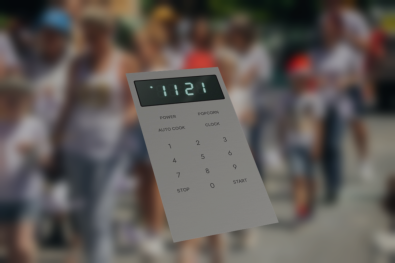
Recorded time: 11:21
